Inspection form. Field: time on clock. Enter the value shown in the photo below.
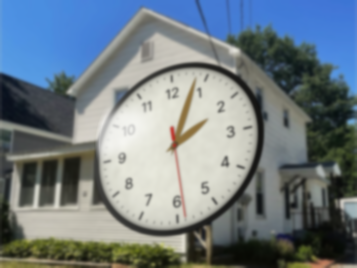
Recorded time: 2:03:29
